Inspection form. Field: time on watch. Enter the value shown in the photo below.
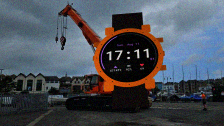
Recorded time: 17:11
